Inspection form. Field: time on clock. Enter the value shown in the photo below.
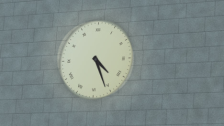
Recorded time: 4:26
